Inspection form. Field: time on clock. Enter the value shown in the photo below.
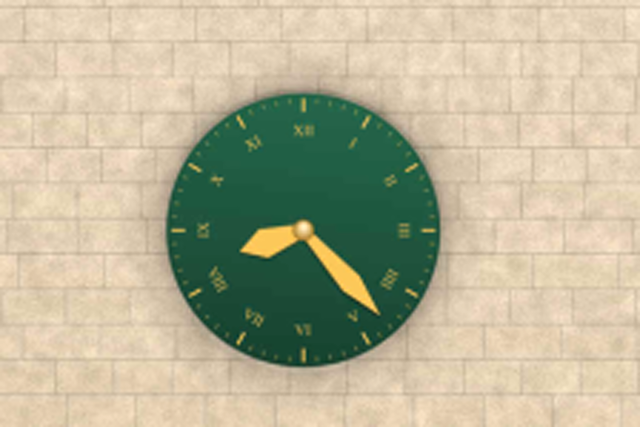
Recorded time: 8:23
